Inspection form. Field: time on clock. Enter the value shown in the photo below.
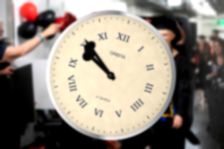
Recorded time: 9:51
